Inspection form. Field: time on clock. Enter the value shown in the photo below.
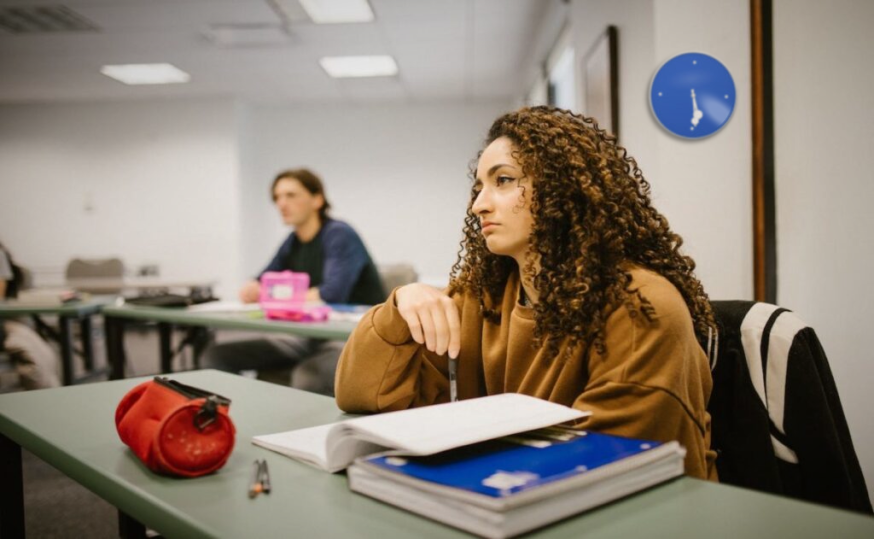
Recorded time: 5:29
